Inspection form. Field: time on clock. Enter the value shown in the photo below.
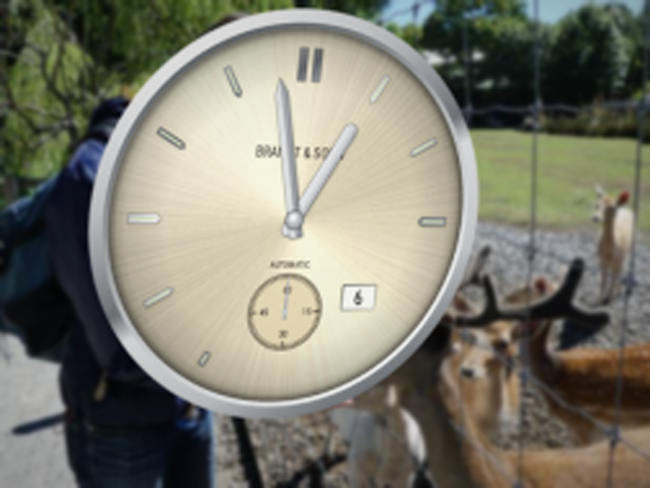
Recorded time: 12:58
